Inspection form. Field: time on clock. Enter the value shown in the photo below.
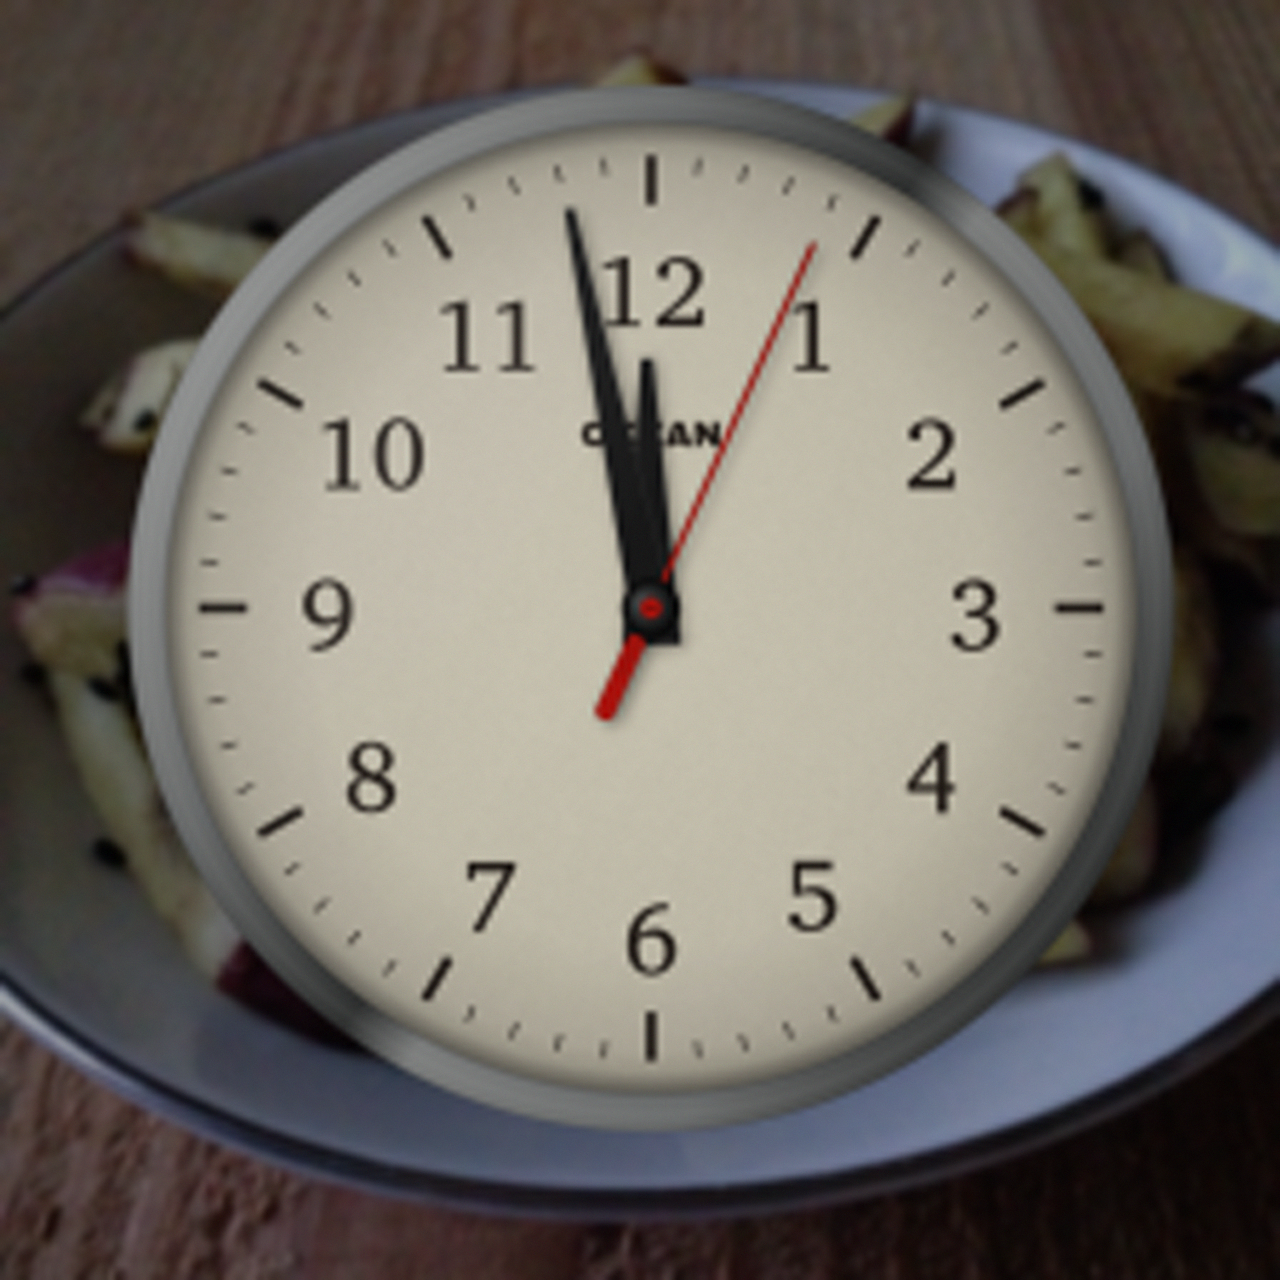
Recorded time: 11:58:04
